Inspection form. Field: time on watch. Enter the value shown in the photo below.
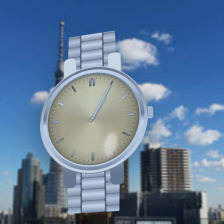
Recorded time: 1:05
